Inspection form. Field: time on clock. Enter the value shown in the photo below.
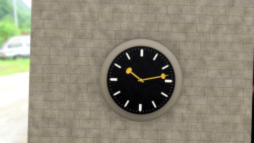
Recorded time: 10:13
